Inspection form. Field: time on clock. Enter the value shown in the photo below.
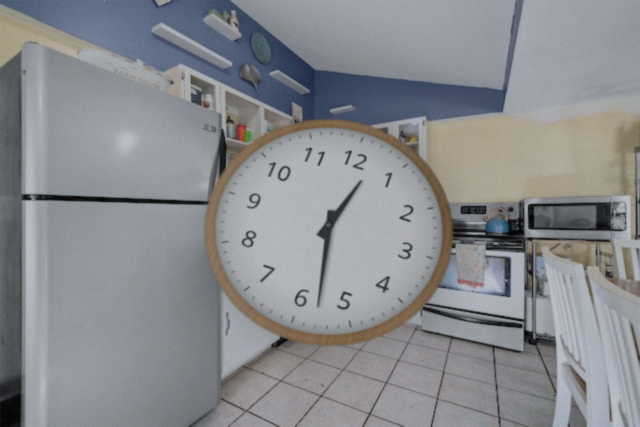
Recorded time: 12:28
